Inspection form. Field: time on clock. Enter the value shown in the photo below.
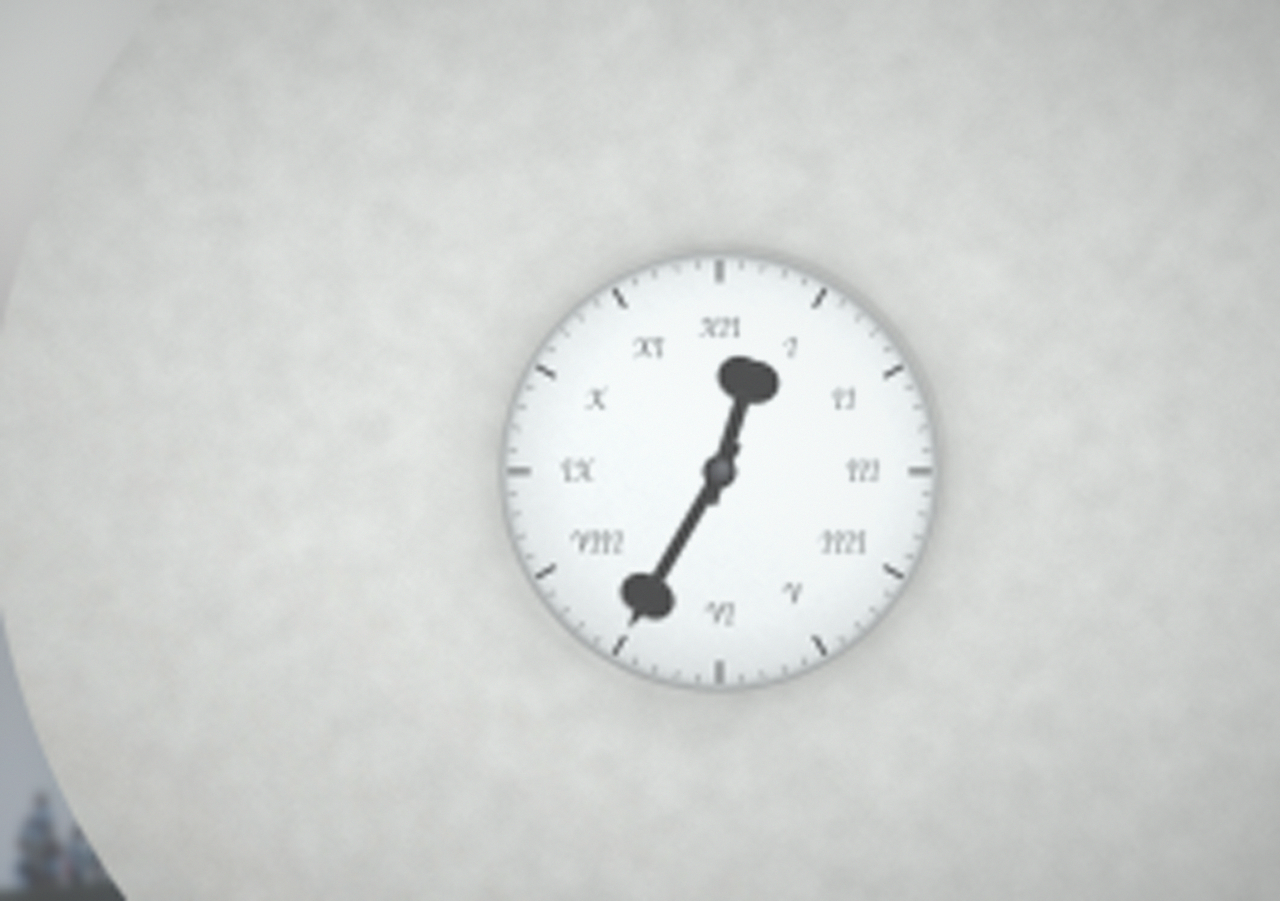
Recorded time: 12:35
